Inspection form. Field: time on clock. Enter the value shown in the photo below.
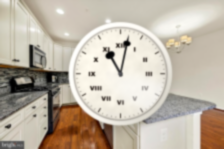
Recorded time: 11:02
